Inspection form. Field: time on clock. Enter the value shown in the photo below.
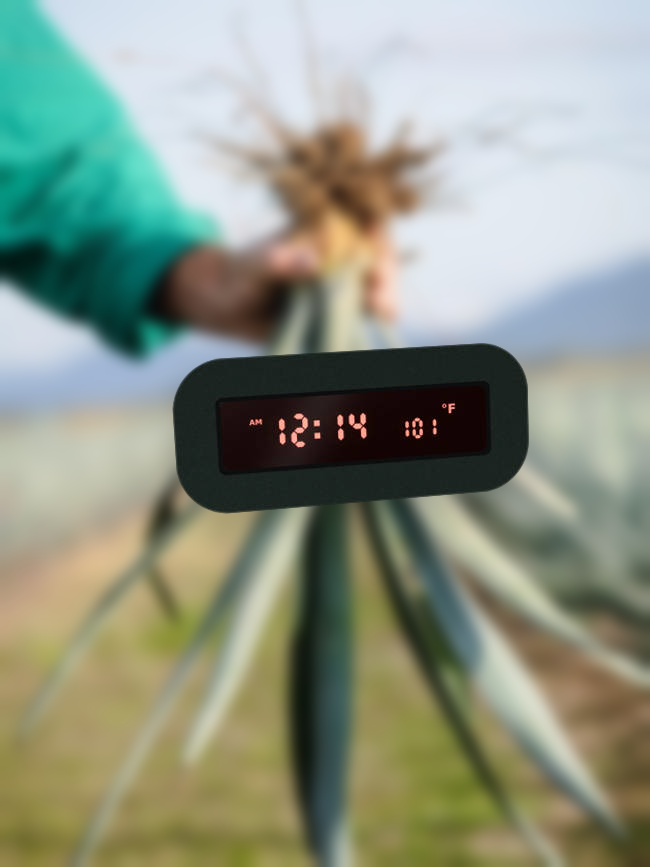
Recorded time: 12:14
